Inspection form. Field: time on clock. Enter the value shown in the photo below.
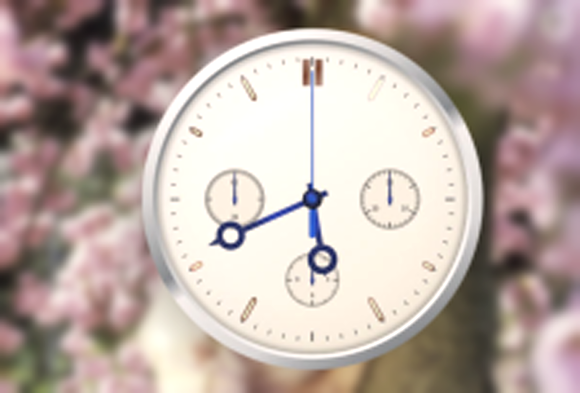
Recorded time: 5:41
